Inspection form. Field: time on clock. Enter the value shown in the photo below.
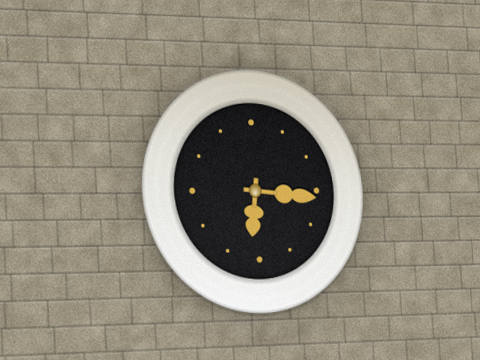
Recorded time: 6:16
